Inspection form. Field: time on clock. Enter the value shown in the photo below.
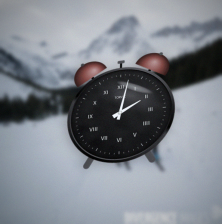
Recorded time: 2:02
